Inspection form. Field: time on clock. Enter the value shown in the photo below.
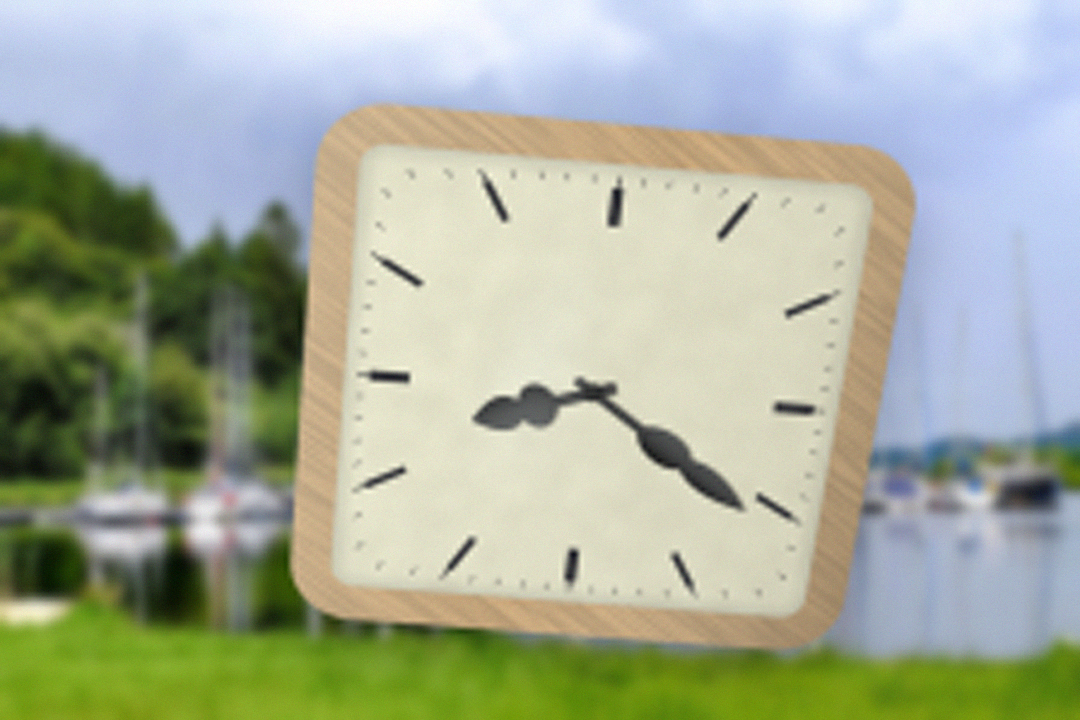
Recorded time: 8:21
